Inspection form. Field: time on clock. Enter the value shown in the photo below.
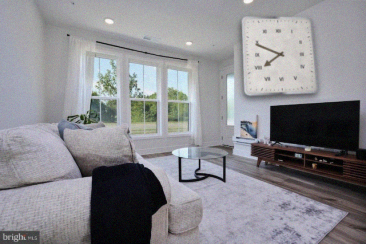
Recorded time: 7:49
